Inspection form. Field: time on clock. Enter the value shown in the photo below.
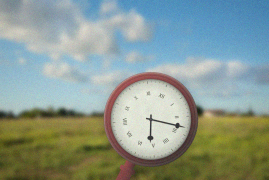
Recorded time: 5:13
